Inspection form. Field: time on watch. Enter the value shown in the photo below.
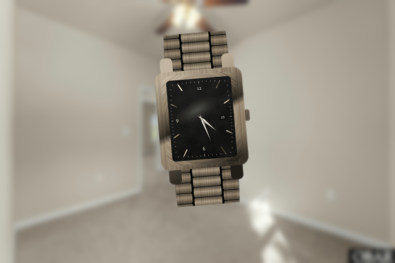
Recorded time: 4:27
